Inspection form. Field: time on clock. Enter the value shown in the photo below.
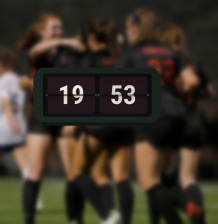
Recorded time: 19:53
